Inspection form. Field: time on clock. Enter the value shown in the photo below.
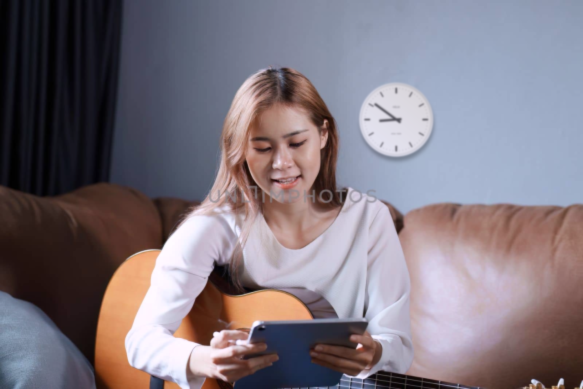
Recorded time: 8:51
